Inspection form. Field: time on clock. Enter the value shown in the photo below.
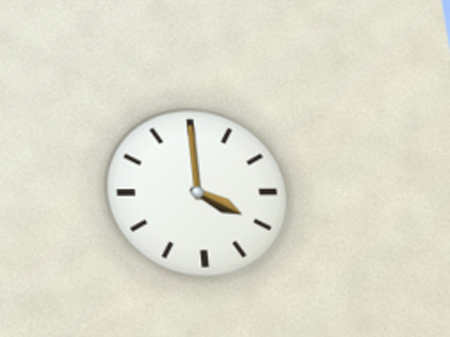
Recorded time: 4:00
